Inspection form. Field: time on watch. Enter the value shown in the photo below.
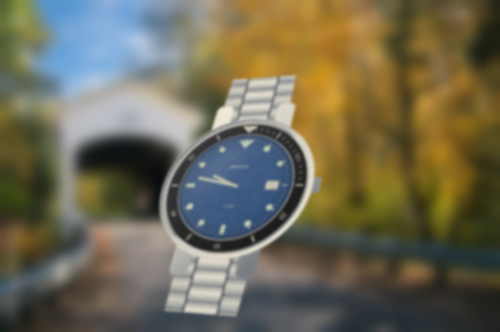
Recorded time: 9:47
